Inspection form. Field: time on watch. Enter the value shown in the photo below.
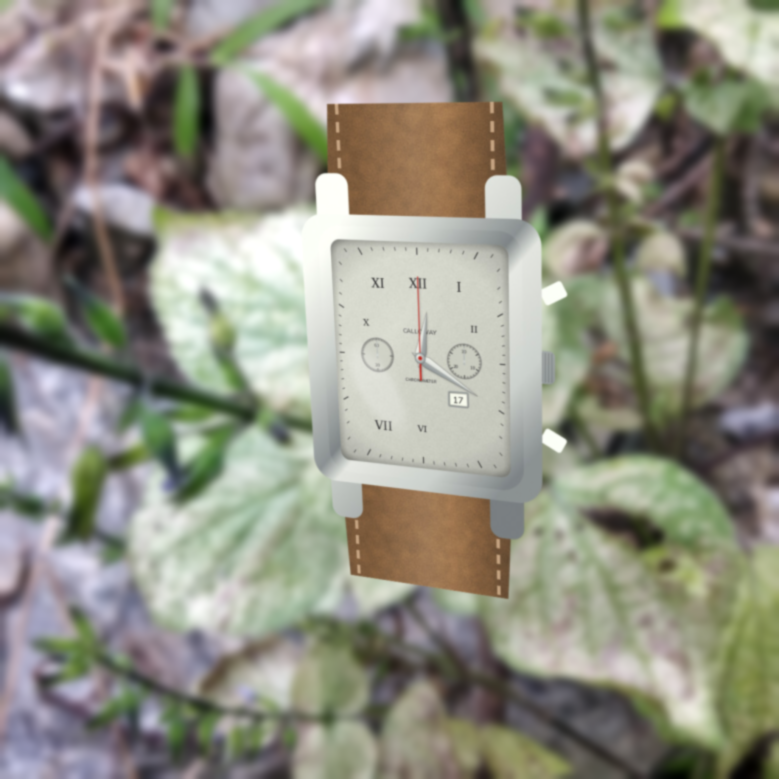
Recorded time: 12:20
